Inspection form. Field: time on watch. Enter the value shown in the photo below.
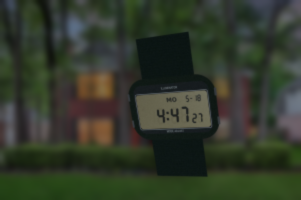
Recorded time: 4:47:27
